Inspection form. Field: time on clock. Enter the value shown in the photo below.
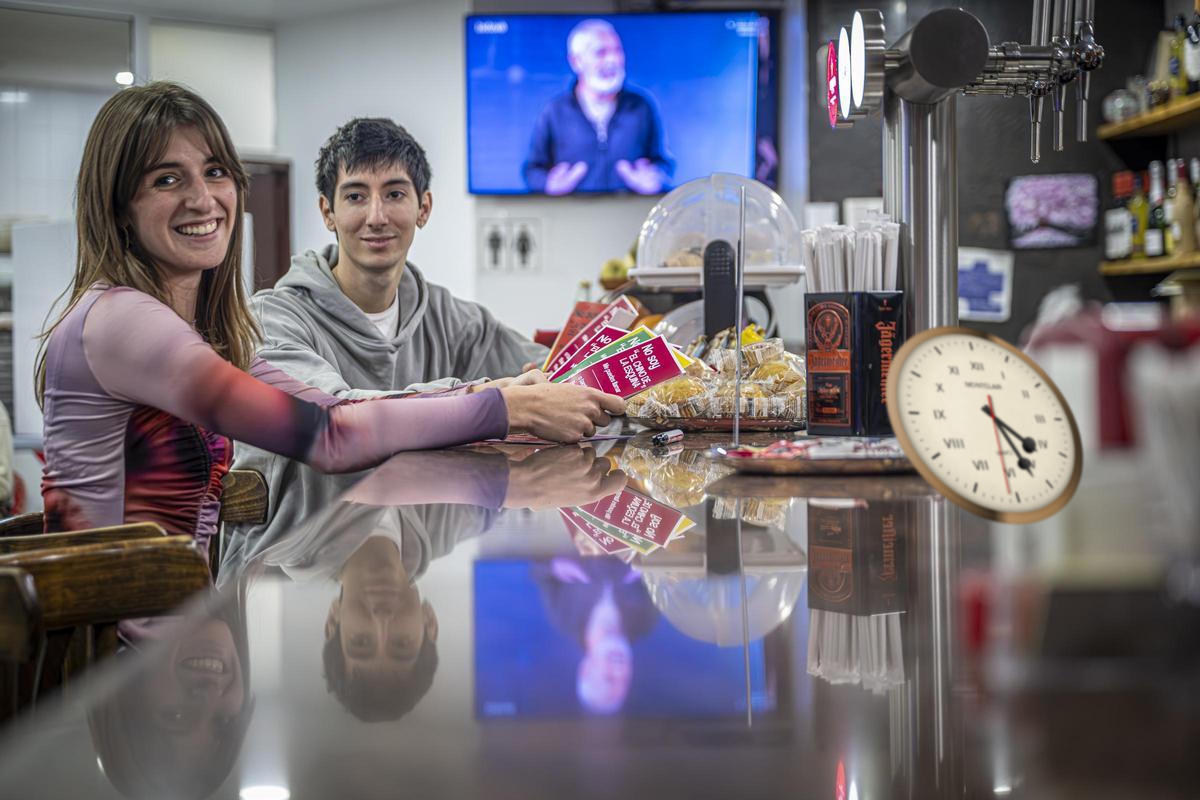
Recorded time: 4:26:31
